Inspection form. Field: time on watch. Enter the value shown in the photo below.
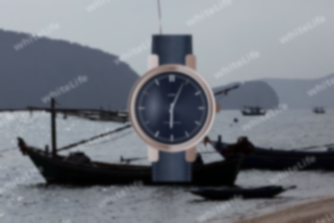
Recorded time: 6:04
